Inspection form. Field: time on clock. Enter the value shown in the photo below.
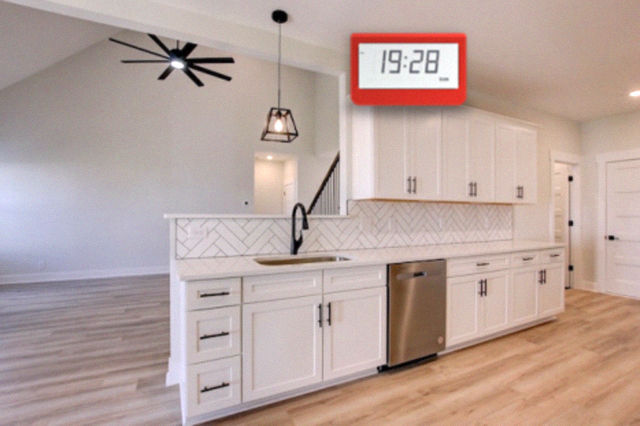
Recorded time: 19:28
